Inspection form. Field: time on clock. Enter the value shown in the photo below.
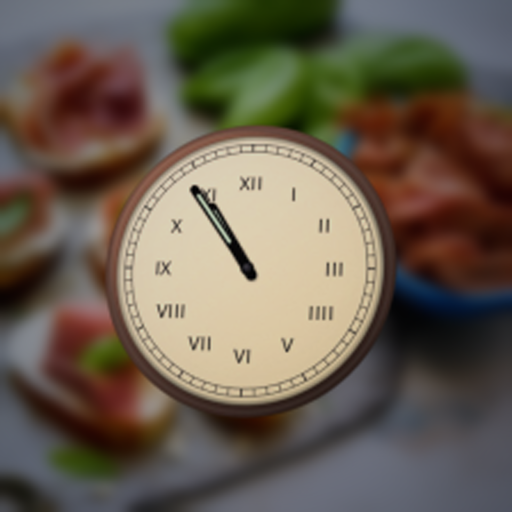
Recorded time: 10:54
